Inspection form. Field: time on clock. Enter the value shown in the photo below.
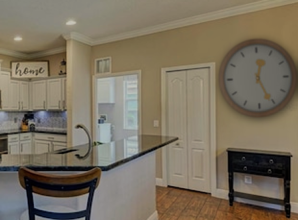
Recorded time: 12:26
